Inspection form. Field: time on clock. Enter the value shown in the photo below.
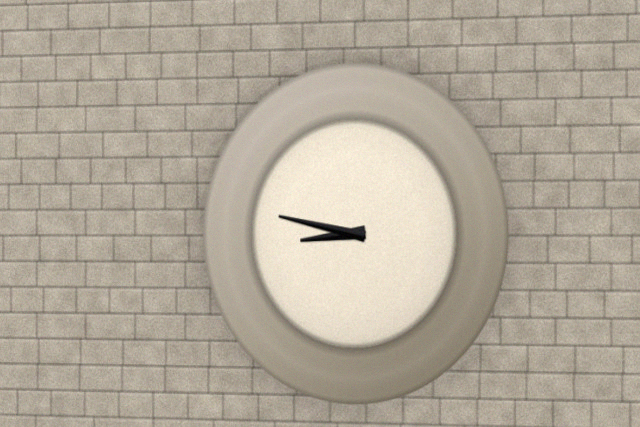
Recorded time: 8:47
